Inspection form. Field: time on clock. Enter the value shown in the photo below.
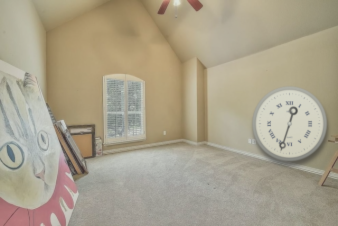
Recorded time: 12:33
